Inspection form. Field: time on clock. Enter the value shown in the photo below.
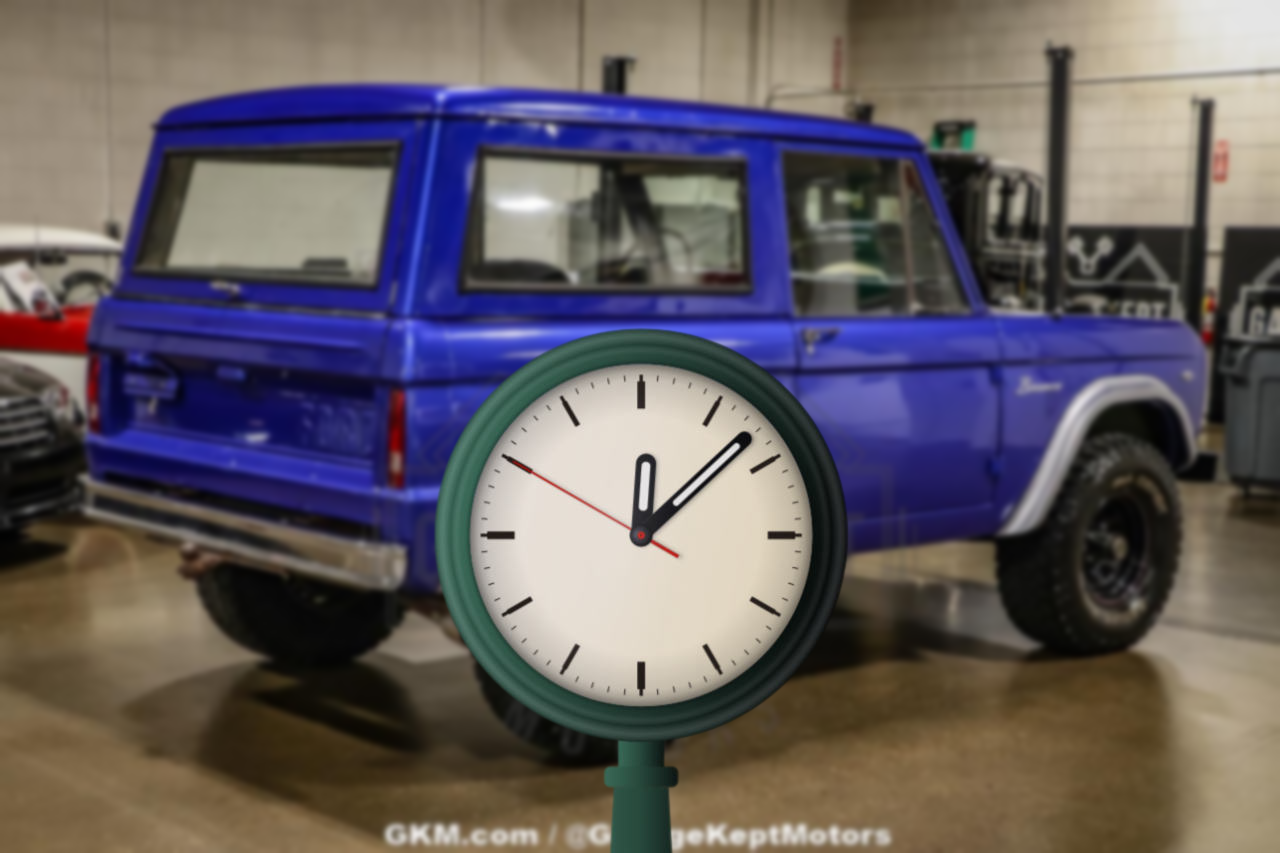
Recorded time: 12:07:50
